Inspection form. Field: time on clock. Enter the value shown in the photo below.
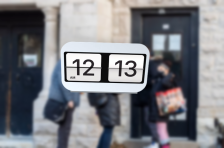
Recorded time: 12:13
